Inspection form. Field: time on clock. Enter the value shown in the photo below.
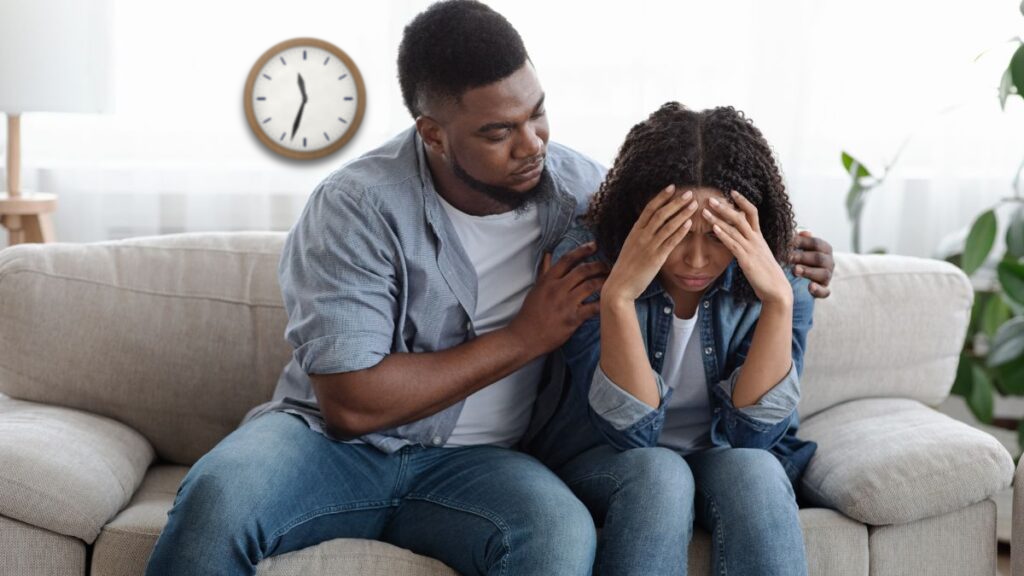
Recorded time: 11:33
